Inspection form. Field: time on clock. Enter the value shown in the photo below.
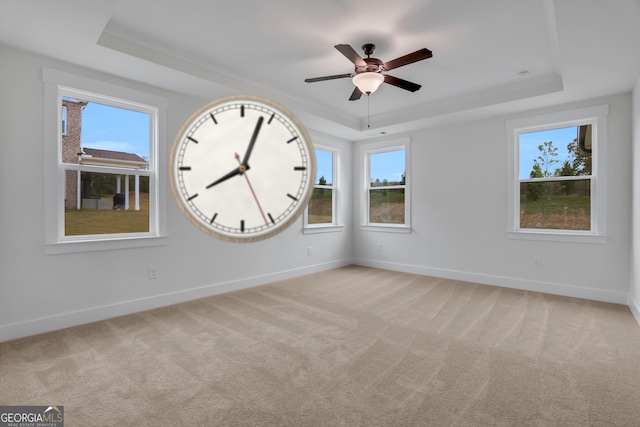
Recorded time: 8:03:26
